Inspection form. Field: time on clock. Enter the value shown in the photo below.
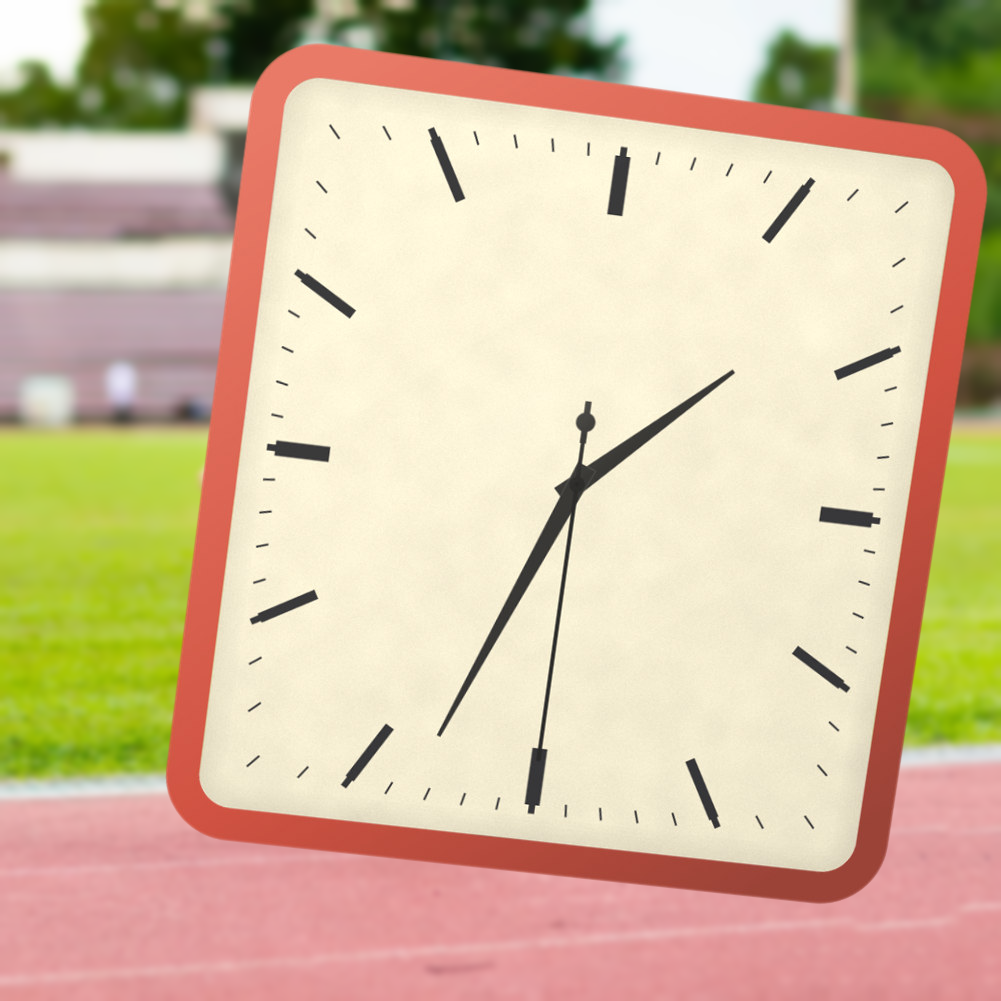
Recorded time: 1:33:30
